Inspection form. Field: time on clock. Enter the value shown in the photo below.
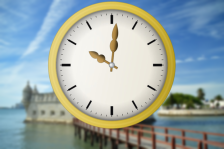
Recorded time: 10:01
